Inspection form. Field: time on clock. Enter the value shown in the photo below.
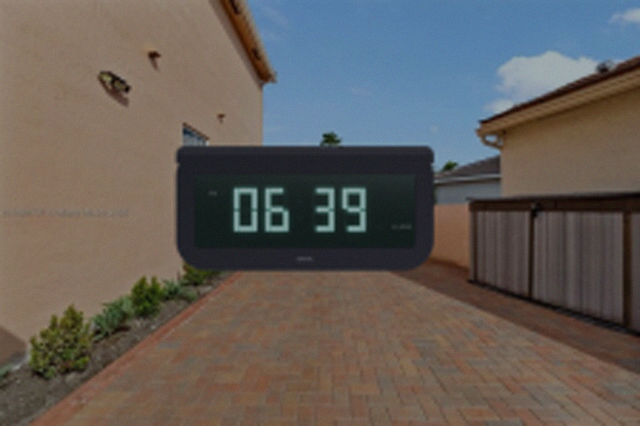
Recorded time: 6:39
